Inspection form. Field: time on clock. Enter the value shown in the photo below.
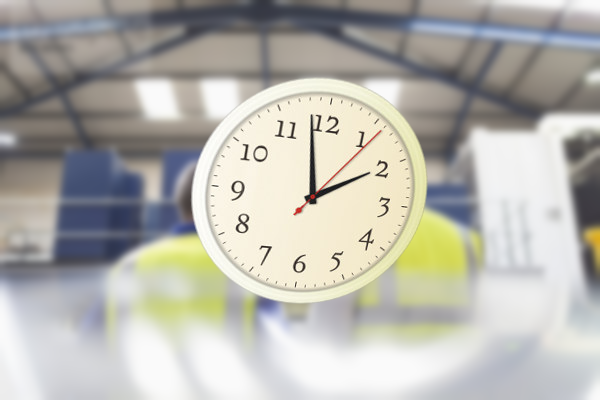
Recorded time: 1:58:06
